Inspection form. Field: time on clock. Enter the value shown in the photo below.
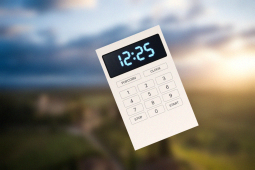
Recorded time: 12:25
